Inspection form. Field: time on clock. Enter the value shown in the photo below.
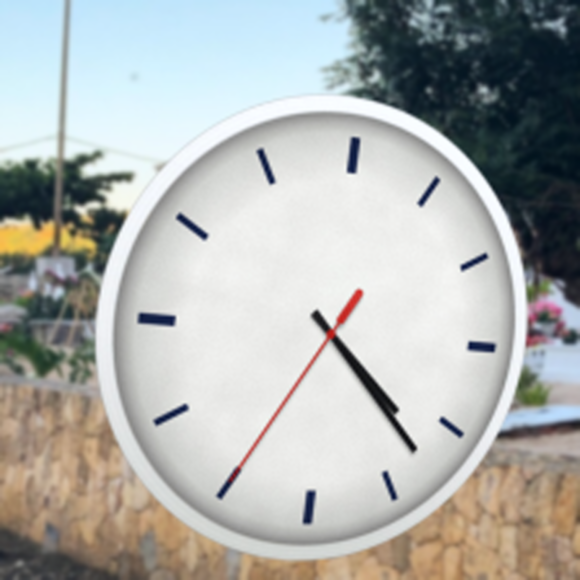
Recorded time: 4:22:35
